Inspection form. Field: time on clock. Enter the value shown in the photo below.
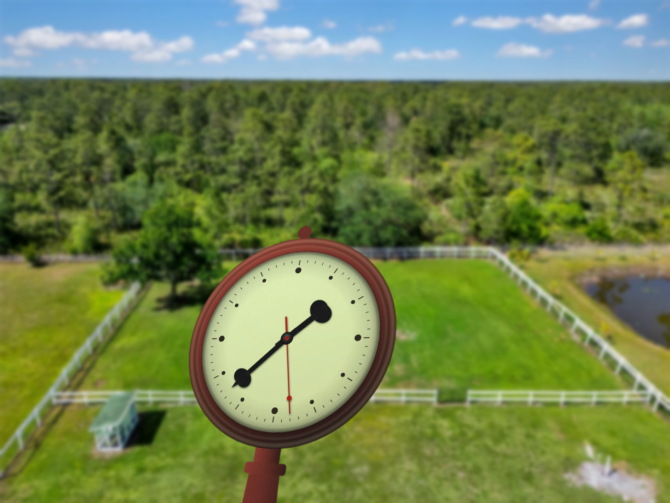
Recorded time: 1:37:28
